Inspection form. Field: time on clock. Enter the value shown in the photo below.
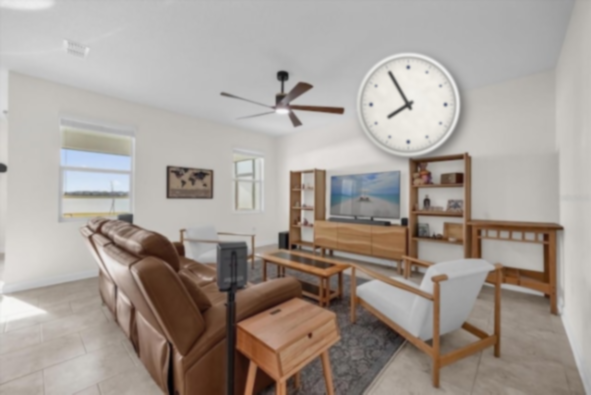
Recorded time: 7:55
